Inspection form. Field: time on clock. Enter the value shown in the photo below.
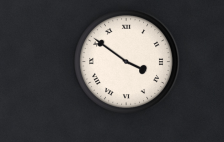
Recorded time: 3:51
